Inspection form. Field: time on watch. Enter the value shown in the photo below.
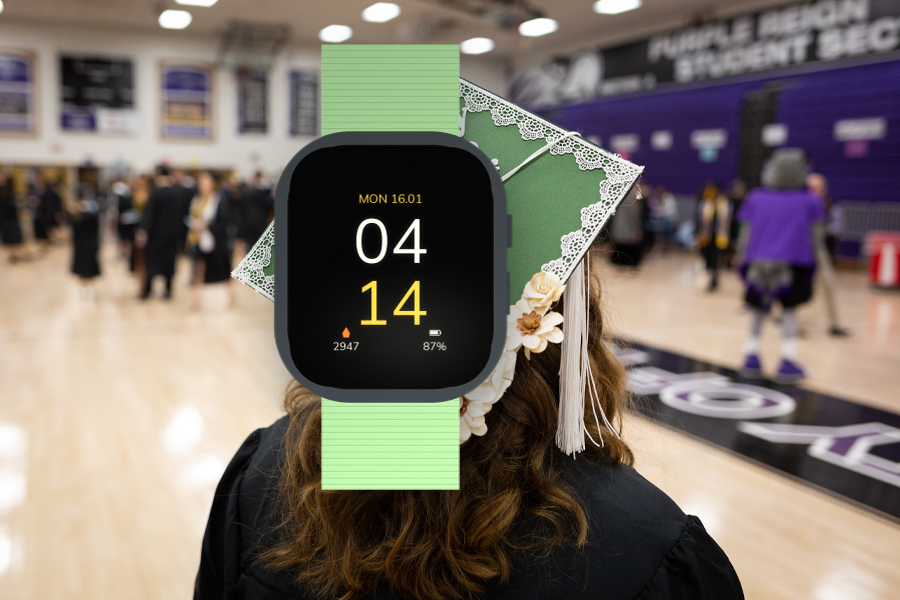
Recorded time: 4:14
